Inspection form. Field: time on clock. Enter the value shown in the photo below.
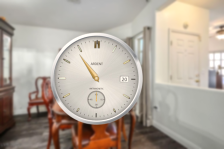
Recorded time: 10:54
